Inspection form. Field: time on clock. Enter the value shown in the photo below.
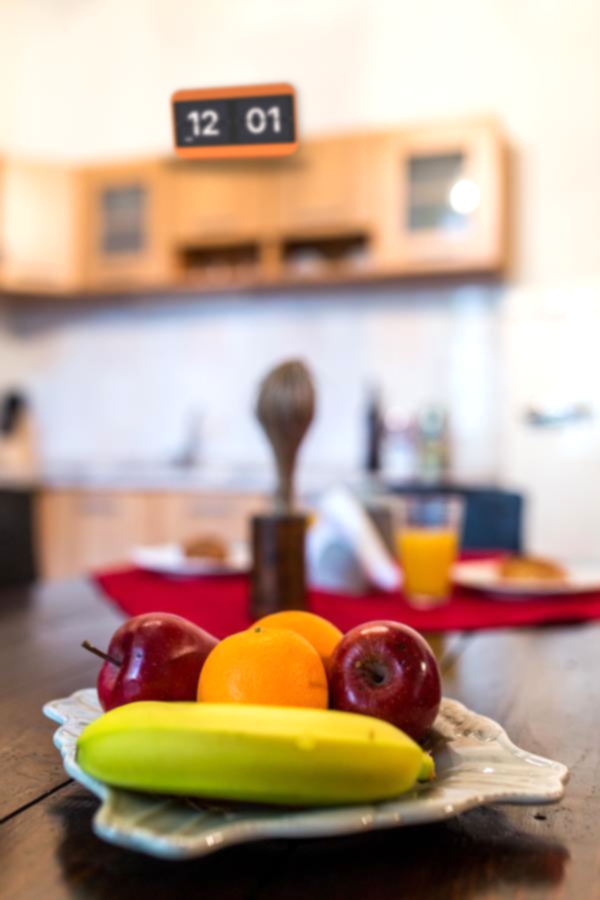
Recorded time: 12:01
